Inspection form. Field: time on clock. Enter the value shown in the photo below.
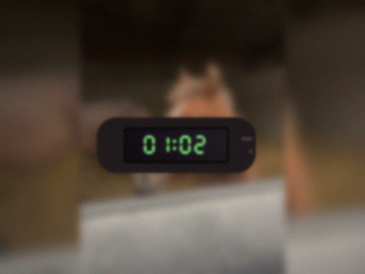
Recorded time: 1:02
